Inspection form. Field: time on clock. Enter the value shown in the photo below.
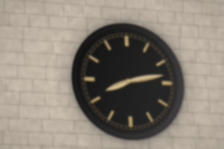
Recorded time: 8:13
